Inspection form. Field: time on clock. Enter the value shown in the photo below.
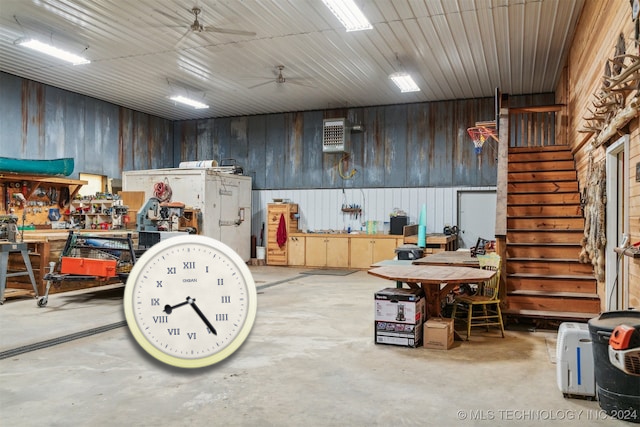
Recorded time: 8:24
